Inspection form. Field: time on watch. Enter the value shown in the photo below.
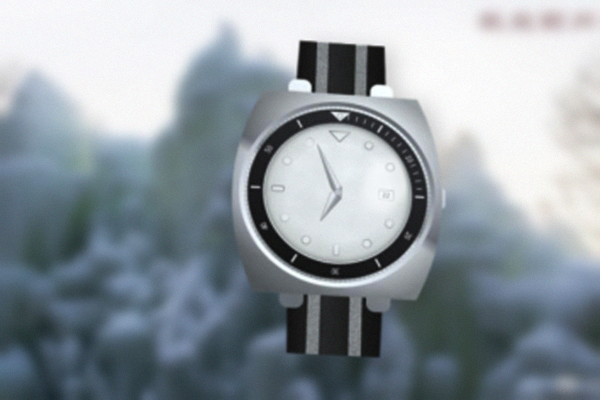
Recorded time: 6:56
